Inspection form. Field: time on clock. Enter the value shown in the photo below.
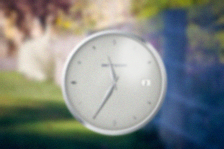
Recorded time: 11:35
